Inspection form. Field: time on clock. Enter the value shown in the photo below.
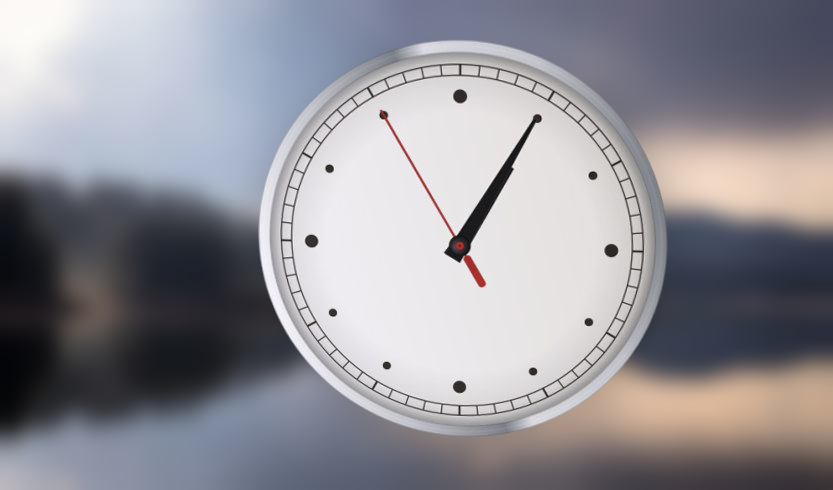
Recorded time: 1:04:55
